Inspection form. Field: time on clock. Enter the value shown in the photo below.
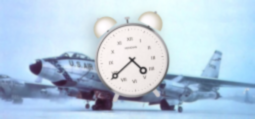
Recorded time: 4:39
